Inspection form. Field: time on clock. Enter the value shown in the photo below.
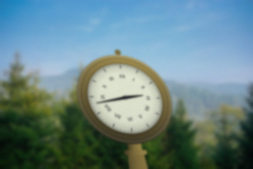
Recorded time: 2:43
